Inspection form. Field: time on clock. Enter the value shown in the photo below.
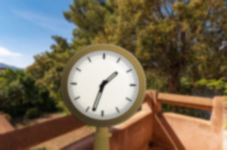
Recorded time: 1:33
